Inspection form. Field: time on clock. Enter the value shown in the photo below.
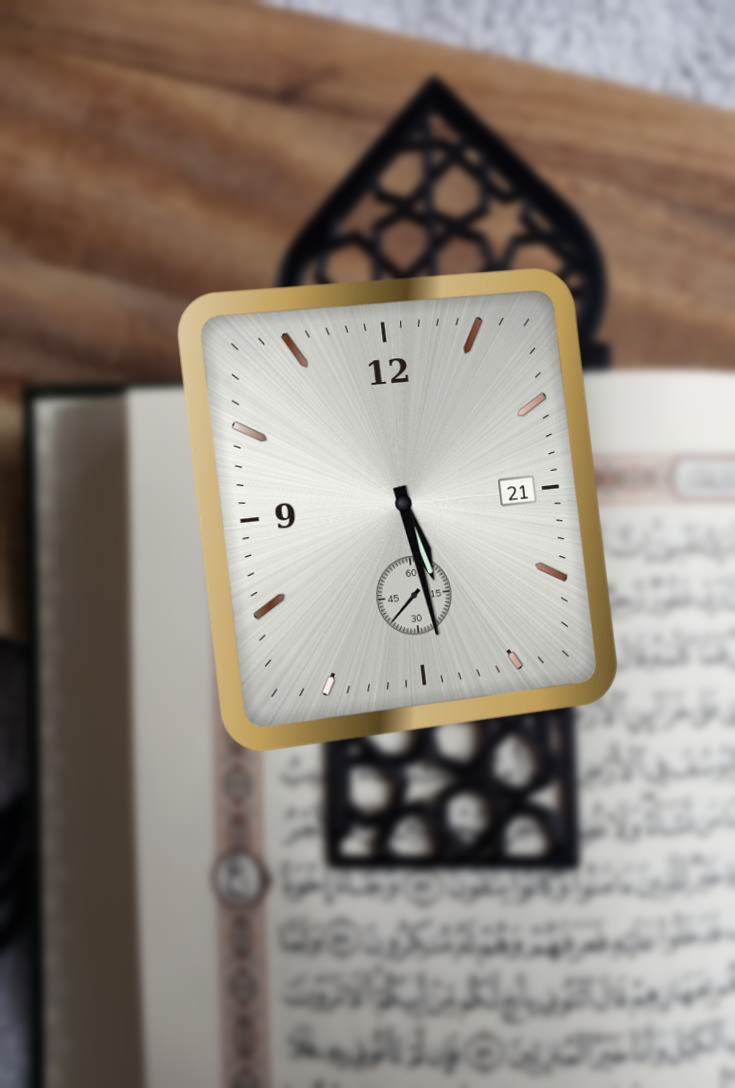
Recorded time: 5:28:38
